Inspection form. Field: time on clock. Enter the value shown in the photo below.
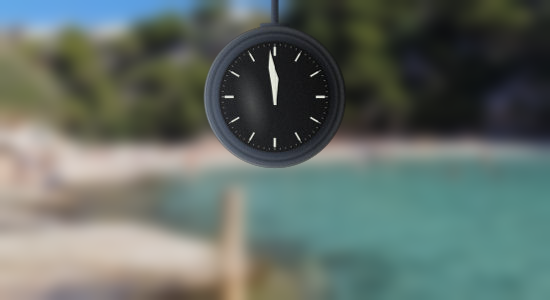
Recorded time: 11:59
